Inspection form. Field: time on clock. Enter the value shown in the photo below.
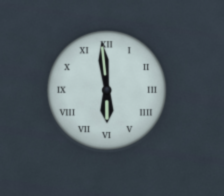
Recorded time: 5:59
